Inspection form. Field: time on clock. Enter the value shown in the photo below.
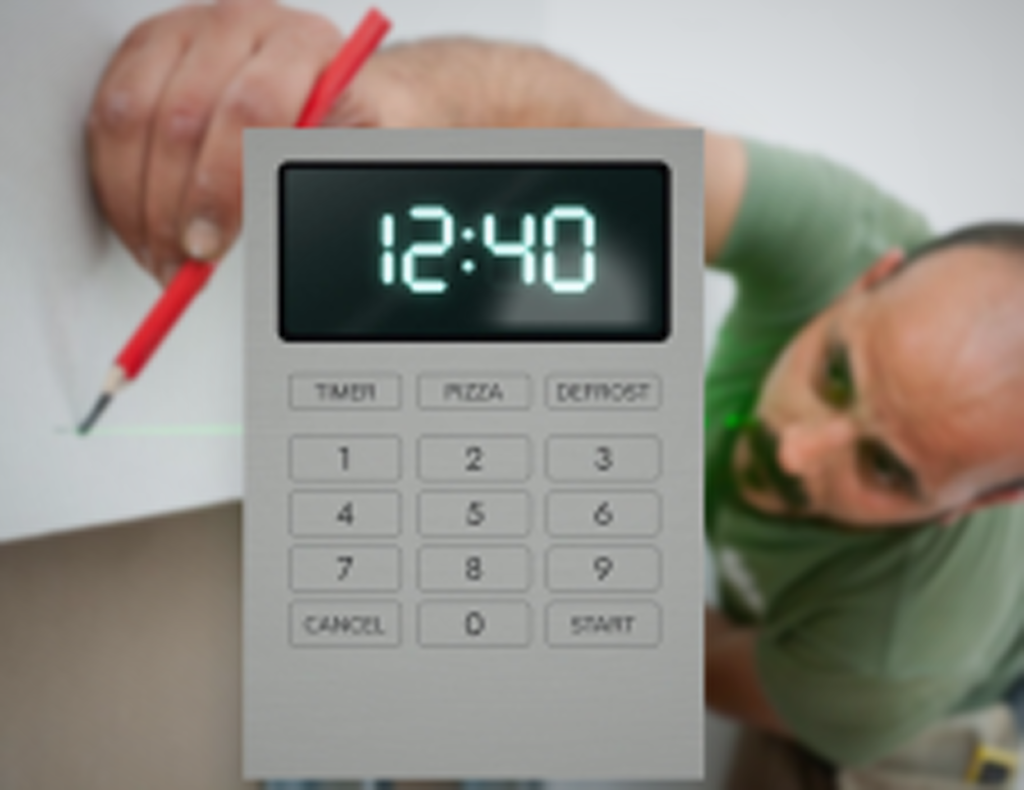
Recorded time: 12:40
